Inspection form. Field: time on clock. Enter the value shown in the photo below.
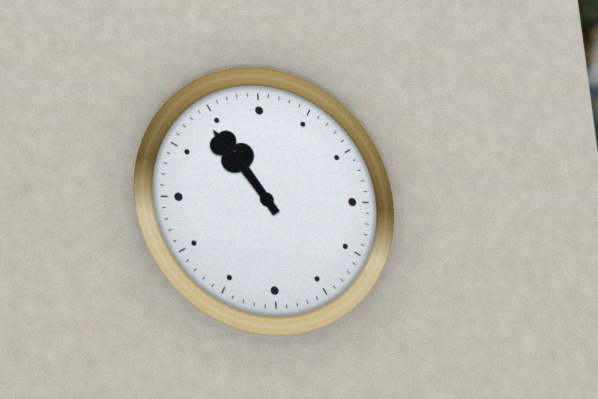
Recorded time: 10:54
